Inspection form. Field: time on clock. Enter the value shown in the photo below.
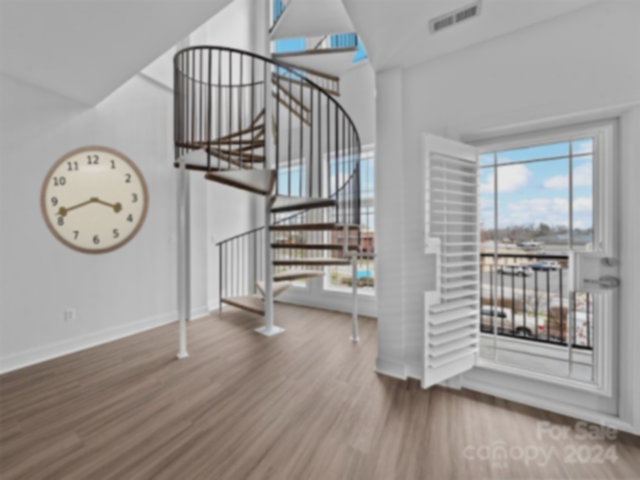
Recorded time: 3:42
